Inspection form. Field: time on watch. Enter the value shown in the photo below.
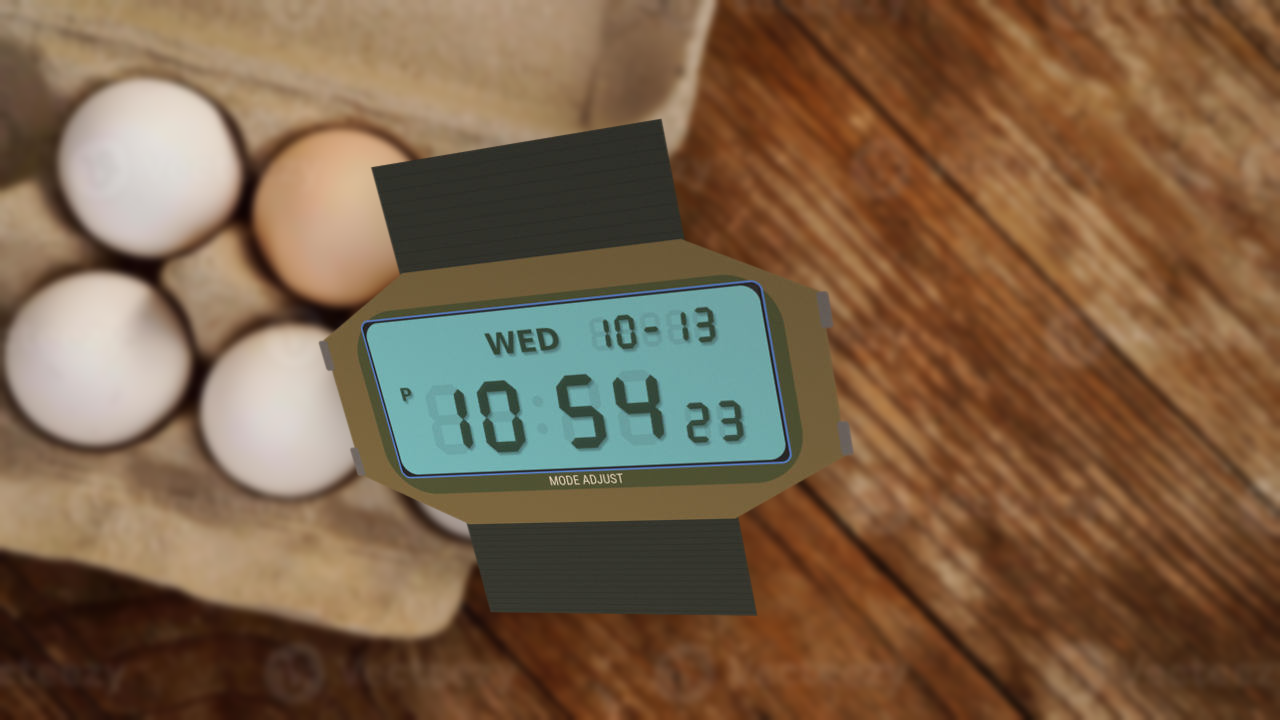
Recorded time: 10:54:23
